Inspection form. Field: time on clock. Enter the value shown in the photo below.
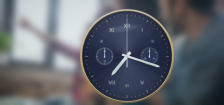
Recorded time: 7:18
